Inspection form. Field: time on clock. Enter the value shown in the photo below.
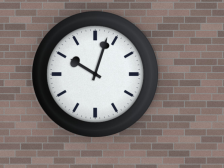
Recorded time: 10:03
